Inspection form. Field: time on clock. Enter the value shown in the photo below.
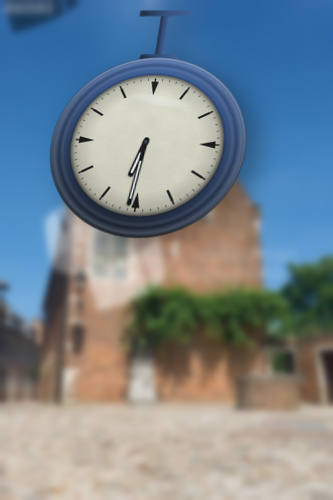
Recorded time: 6:31
